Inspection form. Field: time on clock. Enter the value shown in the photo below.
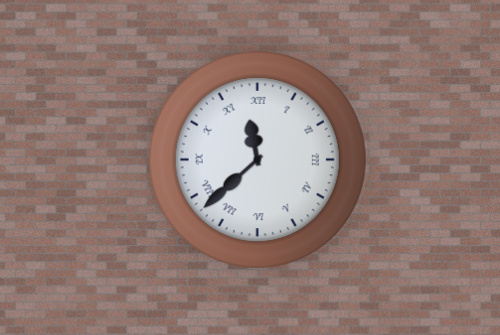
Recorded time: 11:38
